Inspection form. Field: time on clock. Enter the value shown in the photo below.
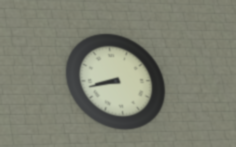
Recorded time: 8:43
